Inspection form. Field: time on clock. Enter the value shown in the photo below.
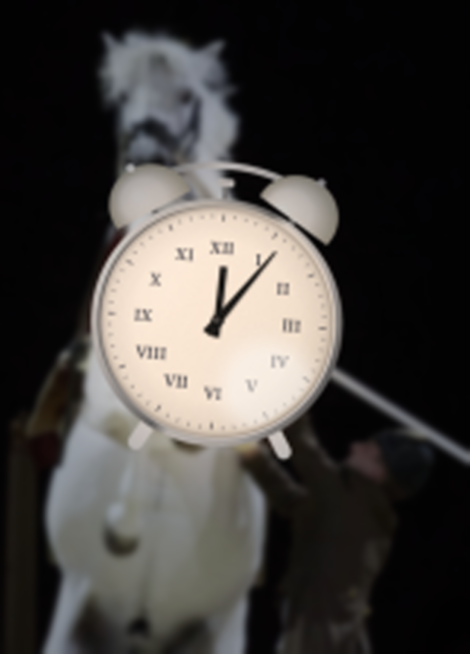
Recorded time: 12:06
